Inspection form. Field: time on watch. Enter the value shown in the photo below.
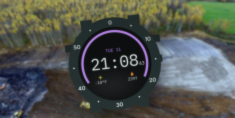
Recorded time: 21:08
